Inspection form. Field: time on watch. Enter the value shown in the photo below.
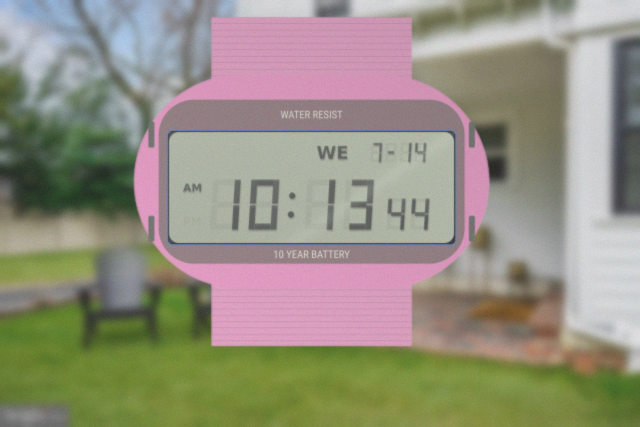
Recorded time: 10:13:44
